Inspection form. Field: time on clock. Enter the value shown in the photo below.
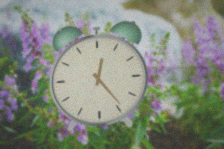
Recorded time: 12:24
